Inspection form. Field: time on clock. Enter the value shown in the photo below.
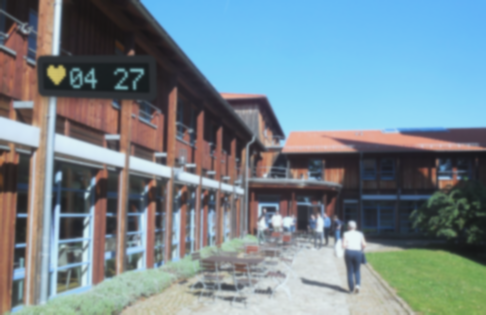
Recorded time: 4:27
